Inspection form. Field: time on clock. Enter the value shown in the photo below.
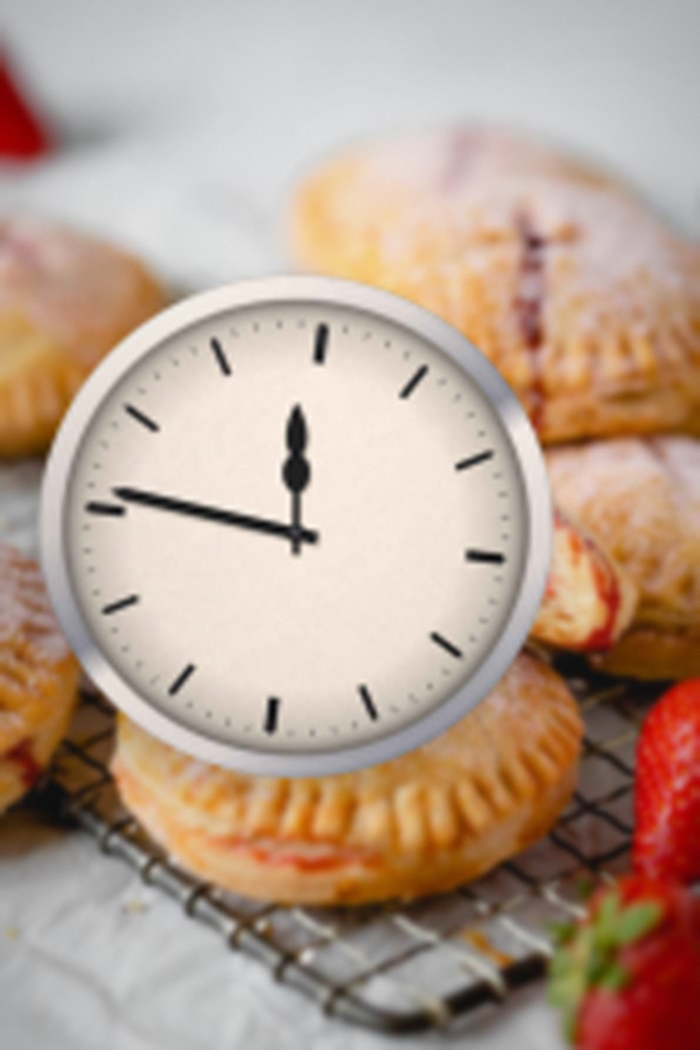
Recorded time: 11:46
